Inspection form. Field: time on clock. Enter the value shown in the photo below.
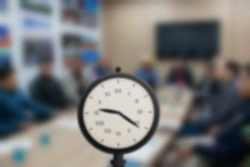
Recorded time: 9:21
